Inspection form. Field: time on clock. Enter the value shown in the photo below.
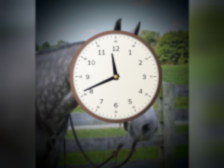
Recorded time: 11:41
